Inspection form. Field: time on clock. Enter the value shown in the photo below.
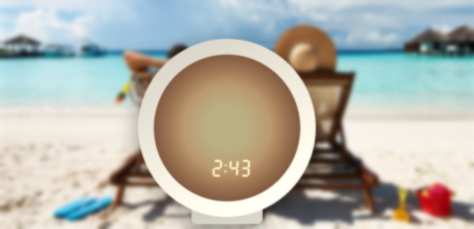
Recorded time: 2:43
